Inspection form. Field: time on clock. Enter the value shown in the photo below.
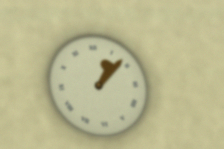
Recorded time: 1:08
